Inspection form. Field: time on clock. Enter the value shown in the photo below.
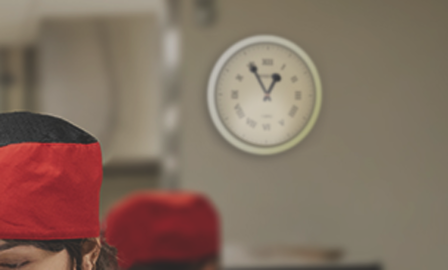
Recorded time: 12:55
